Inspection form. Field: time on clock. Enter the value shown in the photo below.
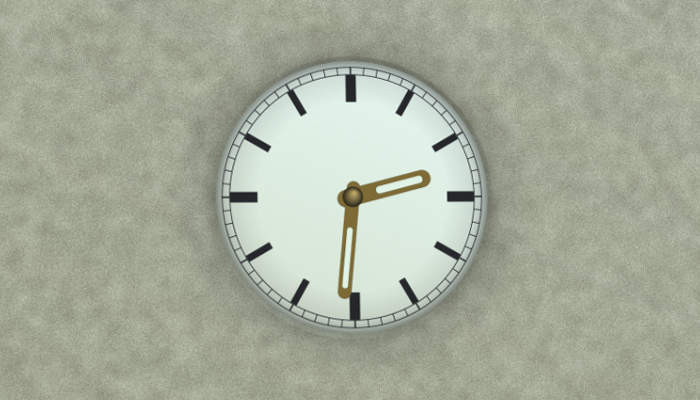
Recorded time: 2:31
